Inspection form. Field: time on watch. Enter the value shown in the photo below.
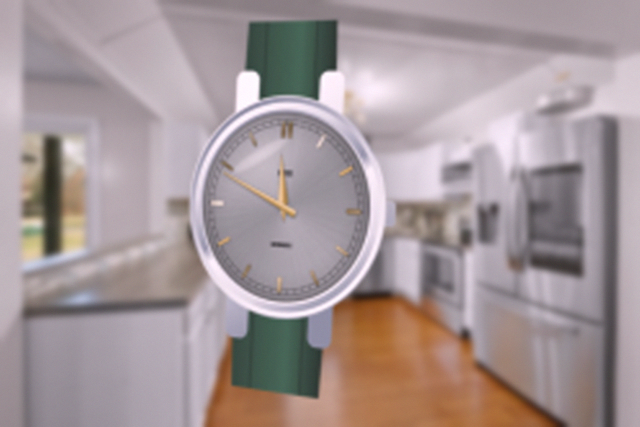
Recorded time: 11:49
